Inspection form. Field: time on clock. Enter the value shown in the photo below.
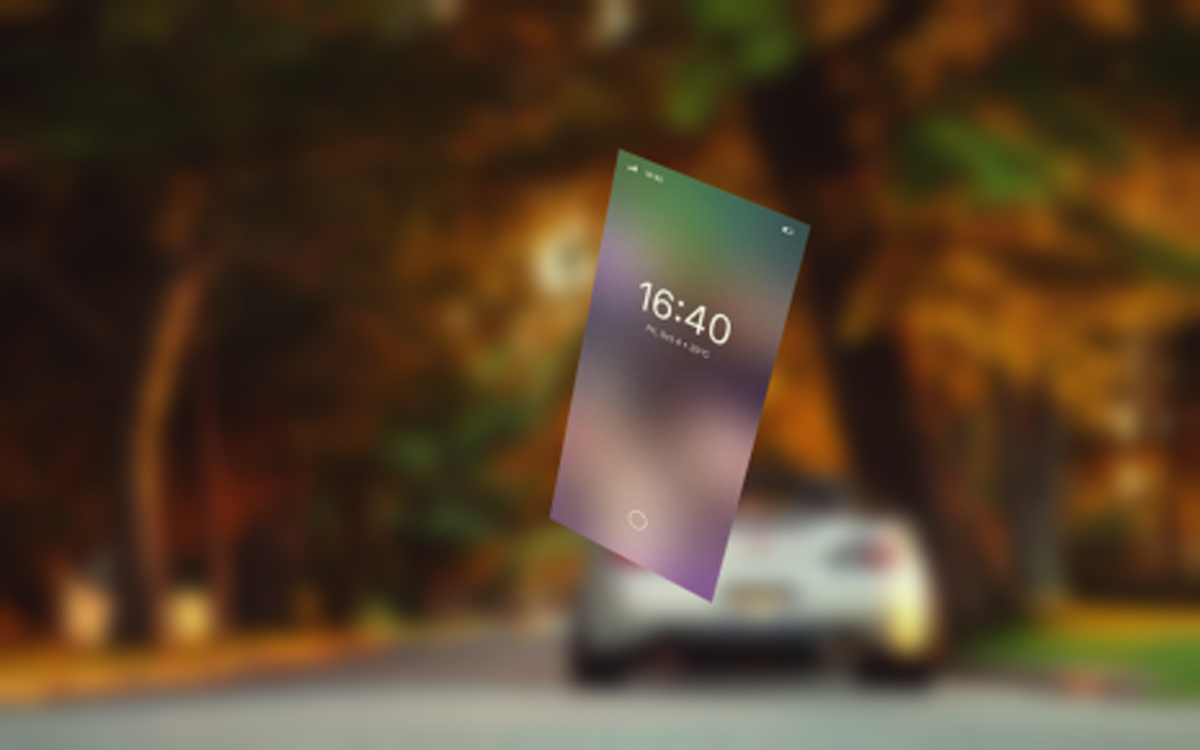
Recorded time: 16:40
